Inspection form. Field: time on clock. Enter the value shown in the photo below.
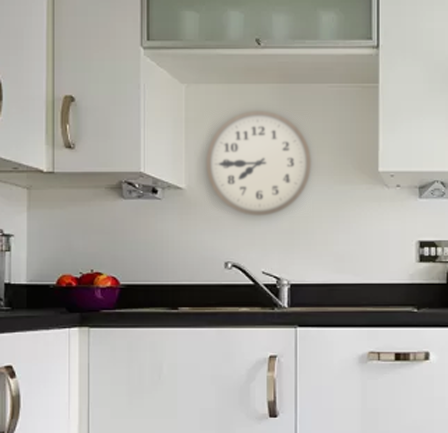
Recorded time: 7:45
